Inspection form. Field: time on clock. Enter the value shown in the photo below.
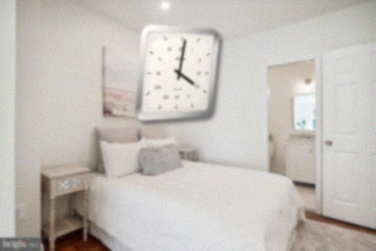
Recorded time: 4:01
